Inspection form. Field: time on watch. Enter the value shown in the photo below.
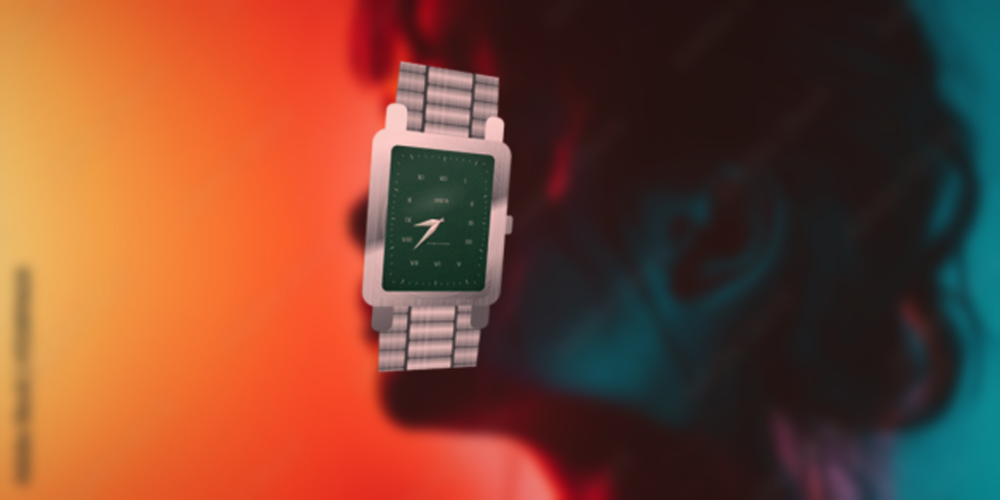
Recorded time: 8:37
